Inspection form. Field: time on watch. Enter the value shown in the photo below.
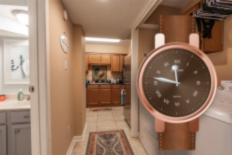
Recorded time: 11:47
